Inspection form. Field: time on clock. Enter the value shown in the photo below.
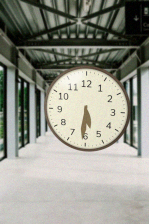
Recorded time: 5:31
